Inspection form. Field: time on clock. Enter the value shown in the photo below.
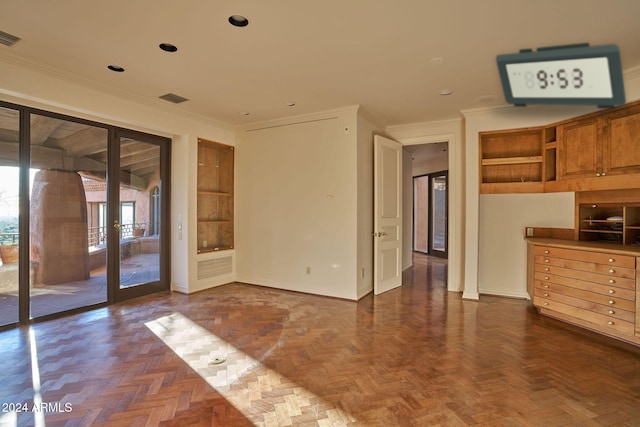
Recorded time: 9:53
